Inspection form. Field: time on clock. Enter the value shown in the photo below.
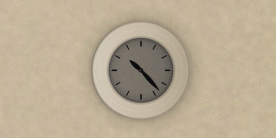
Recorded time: 10:23
